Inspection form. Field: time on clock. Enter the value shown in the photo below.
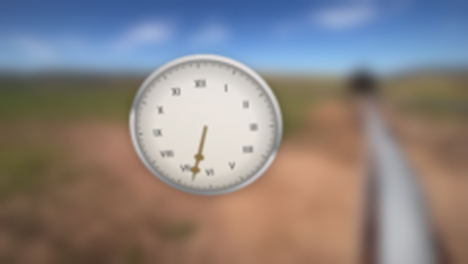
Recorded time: 6:33
